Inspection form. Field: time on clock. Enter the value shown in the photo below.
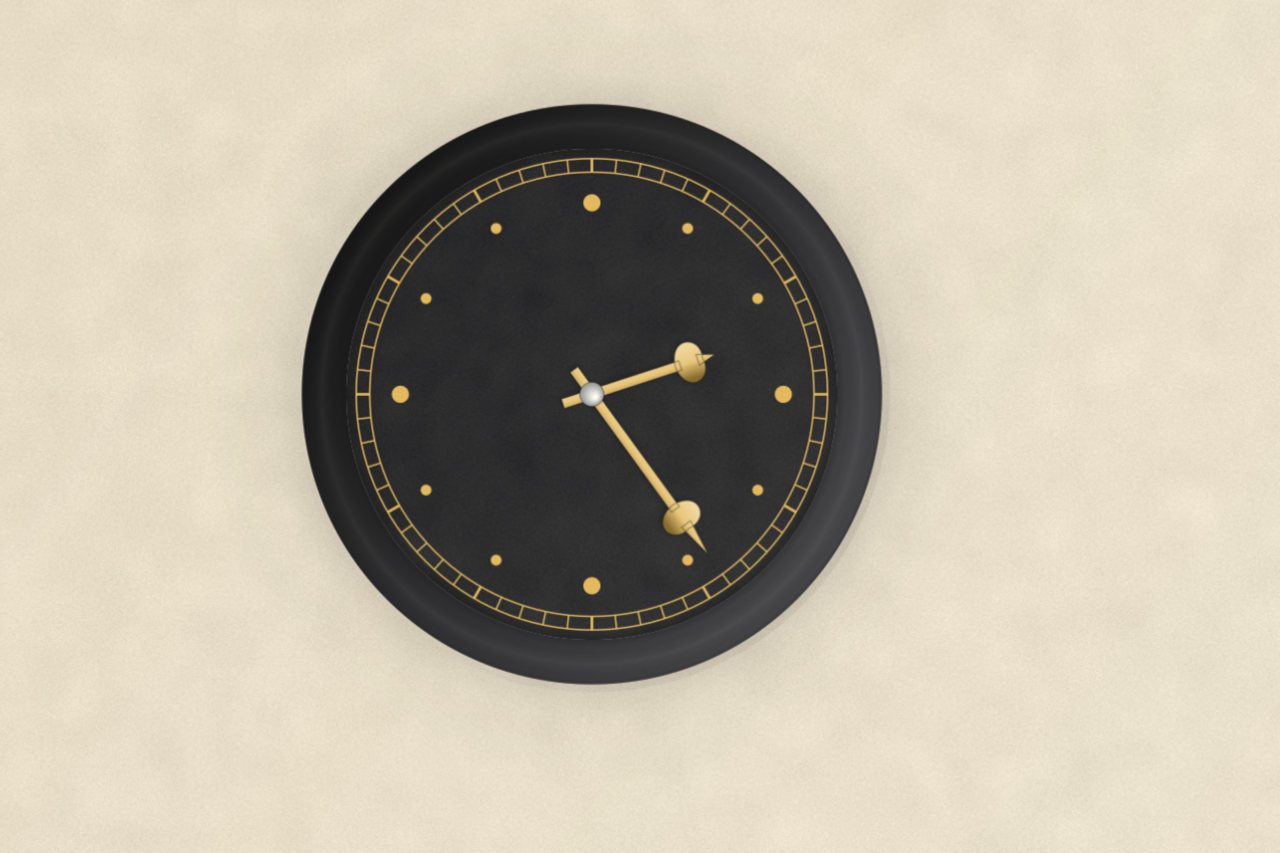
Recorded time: 2:24
